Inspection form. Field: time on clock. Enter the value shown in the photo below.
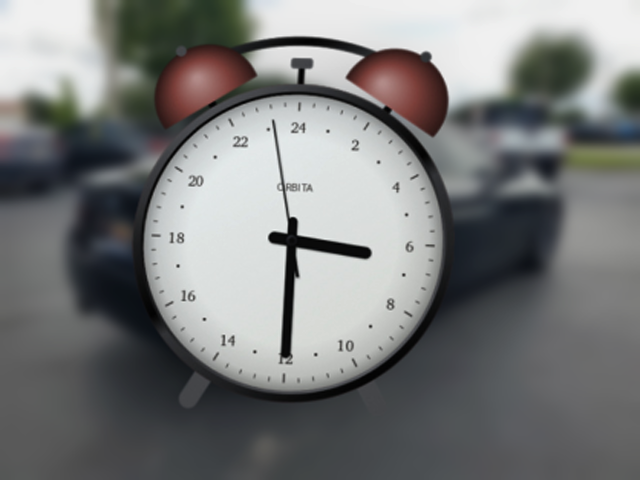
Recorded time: 6:29:58
